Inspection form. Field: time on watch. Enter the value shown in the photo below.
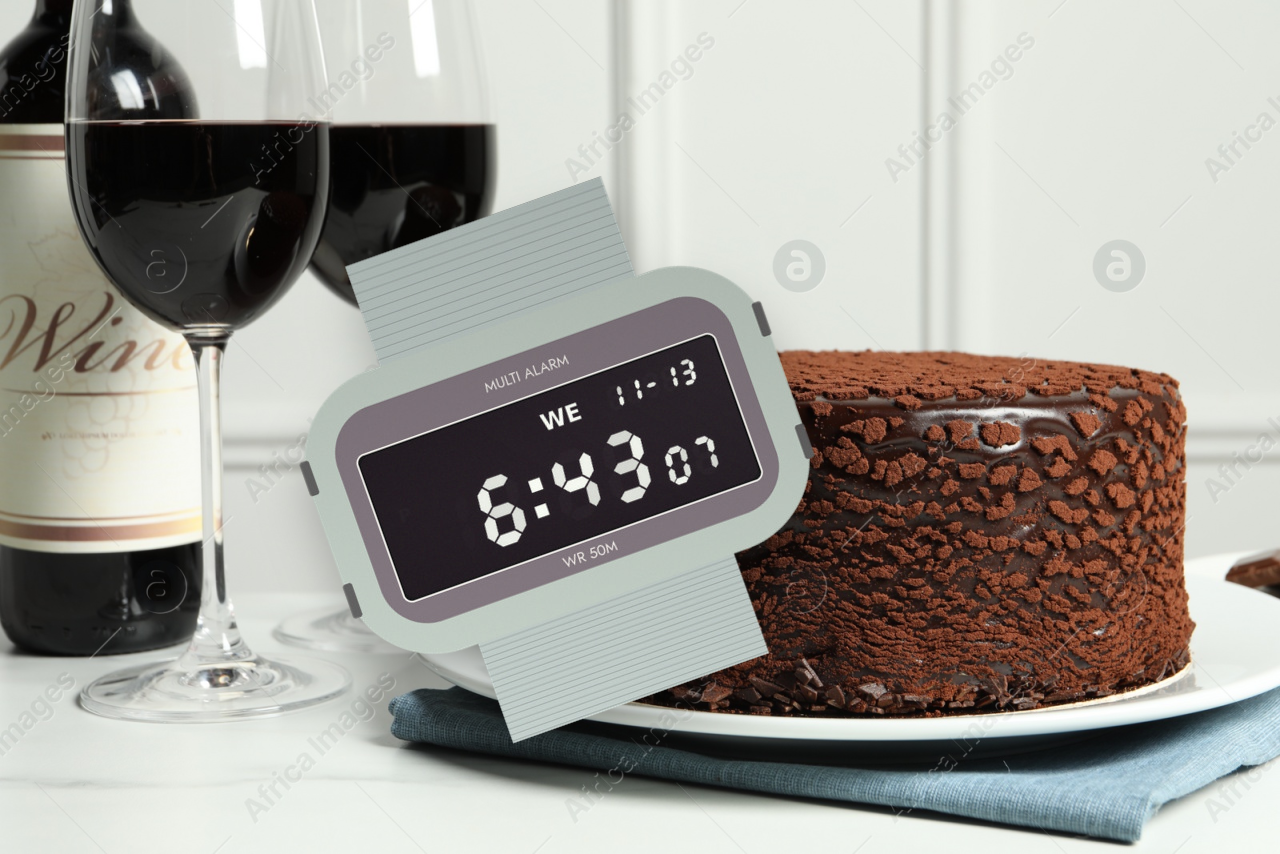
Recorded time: 6:43:07
